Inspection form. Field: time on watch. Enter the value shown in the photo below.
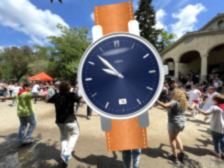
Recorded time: 9:53
